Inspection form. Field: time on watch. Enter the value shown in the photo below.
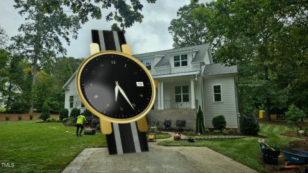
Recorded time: 6:26
